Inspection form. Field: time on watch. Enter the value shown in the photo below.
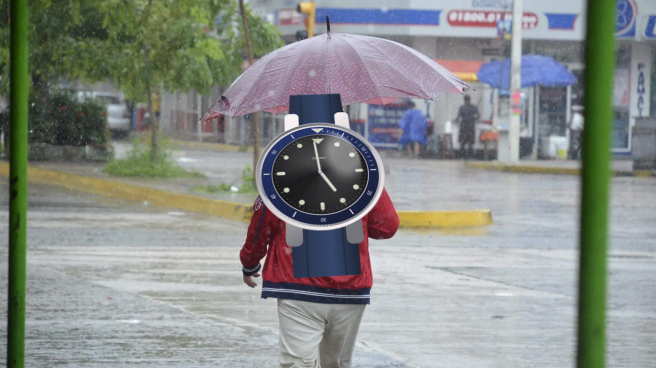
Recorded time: 4:59
